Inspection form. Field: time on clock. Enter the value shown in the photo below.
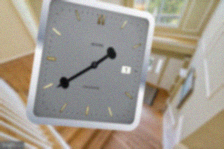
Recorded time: 1:39
